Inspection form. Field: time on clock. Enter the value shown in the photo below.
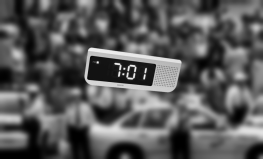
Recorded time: 7:01
